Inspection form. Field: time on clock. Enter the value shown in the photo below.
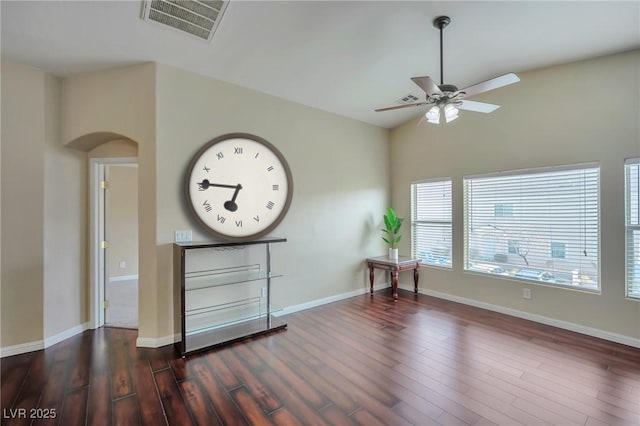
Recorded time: 6:46
